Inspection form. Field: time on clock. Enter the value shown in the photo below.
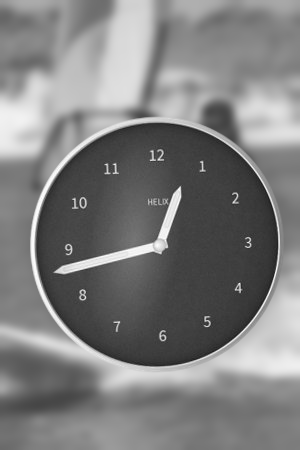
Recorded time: 12:43
